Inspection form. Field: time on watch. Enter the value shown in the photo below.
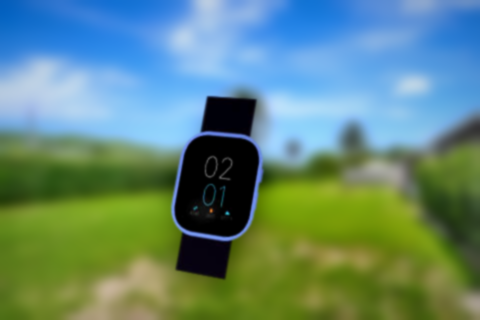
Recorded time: 2:01
